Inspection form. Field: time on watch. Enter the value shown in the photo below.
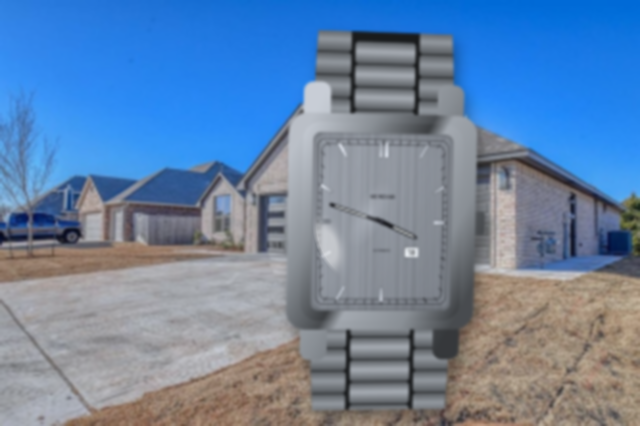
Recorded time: 3:48
